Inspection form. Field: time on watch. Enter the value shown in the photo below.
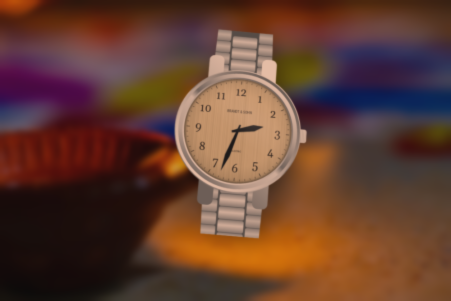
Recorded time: 2:33
